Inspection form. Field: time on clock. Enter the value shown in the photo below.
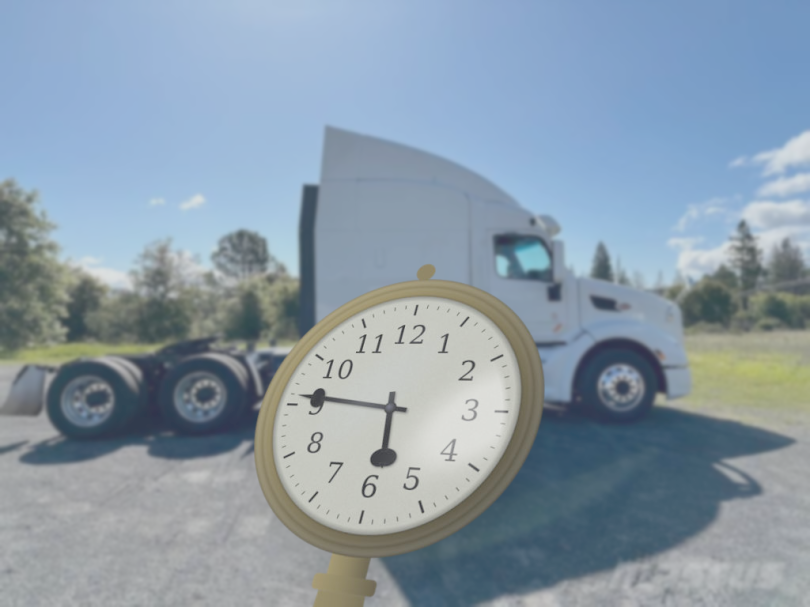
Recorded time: 5:46
